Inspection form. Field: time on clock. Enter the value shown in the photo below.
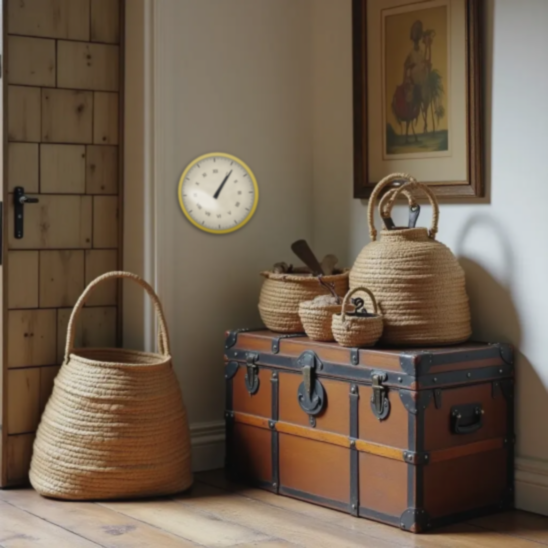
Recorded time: 1:06
